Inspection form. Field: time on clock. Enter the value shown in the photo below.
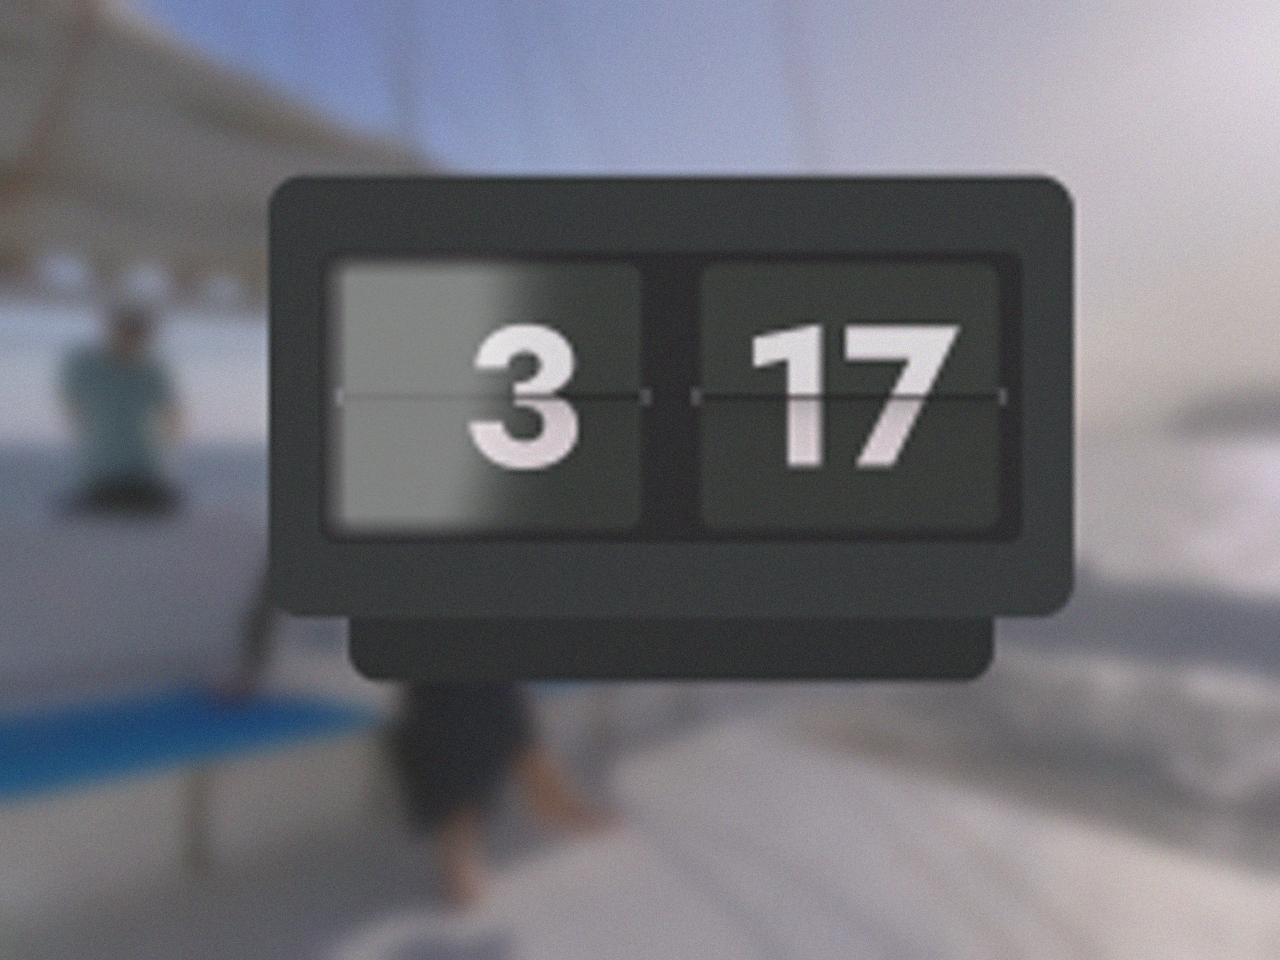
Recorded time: 3:17
